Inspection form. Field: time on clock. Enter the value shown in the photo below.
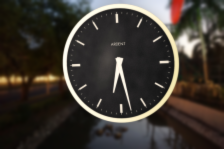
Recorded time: 6:28
